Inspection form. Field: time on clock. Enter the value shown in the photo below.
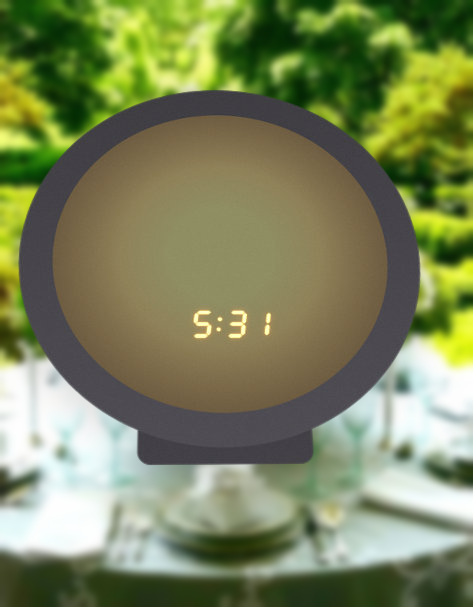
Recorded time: 5:31
